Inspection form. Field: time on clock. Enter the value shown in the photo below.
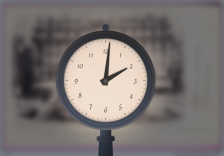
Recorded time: 2:01
